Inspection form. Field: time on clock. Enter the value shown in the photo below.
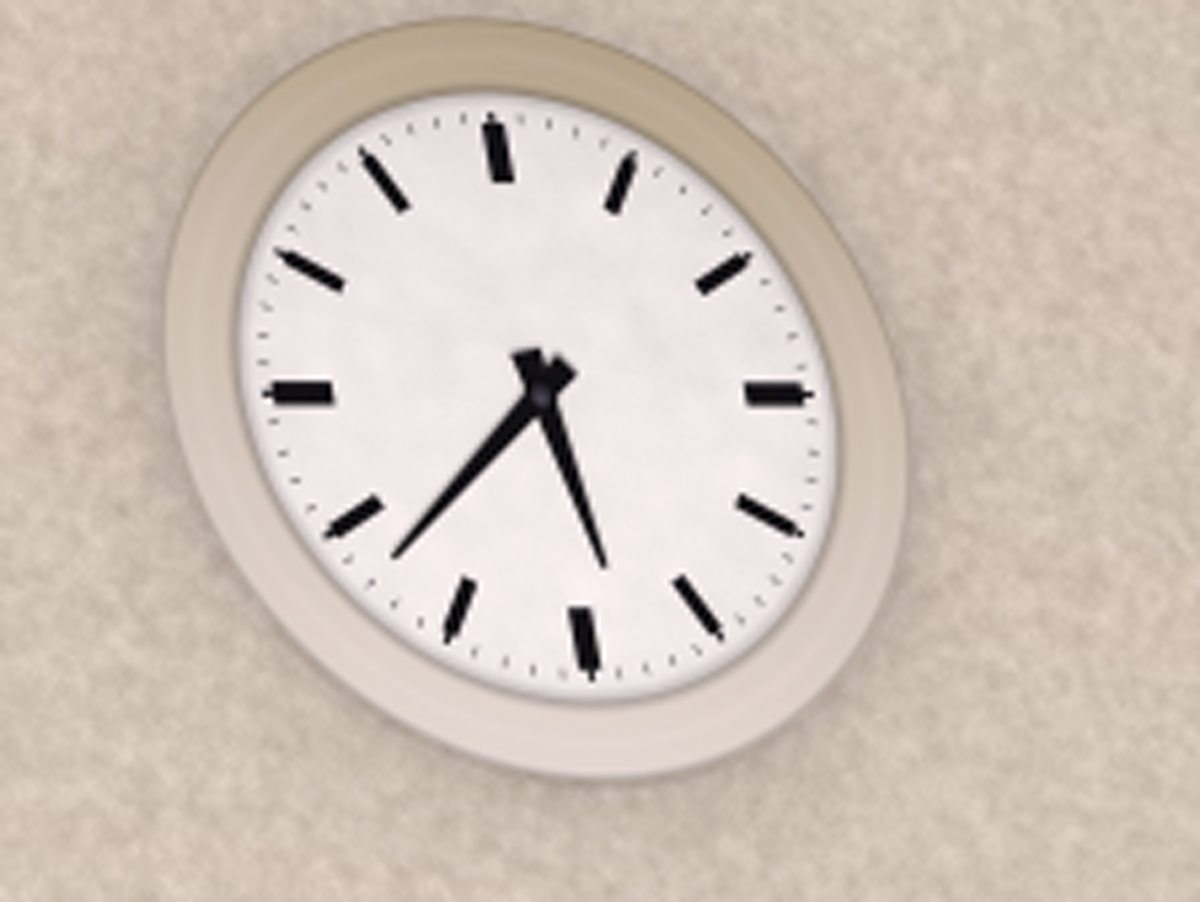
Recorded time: 5:38
